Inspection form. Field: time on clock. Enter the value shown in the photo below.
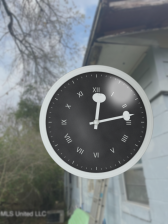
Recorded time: 12:13
